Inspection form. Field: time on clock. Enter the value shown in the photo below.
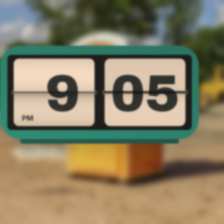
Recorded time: 9:05
